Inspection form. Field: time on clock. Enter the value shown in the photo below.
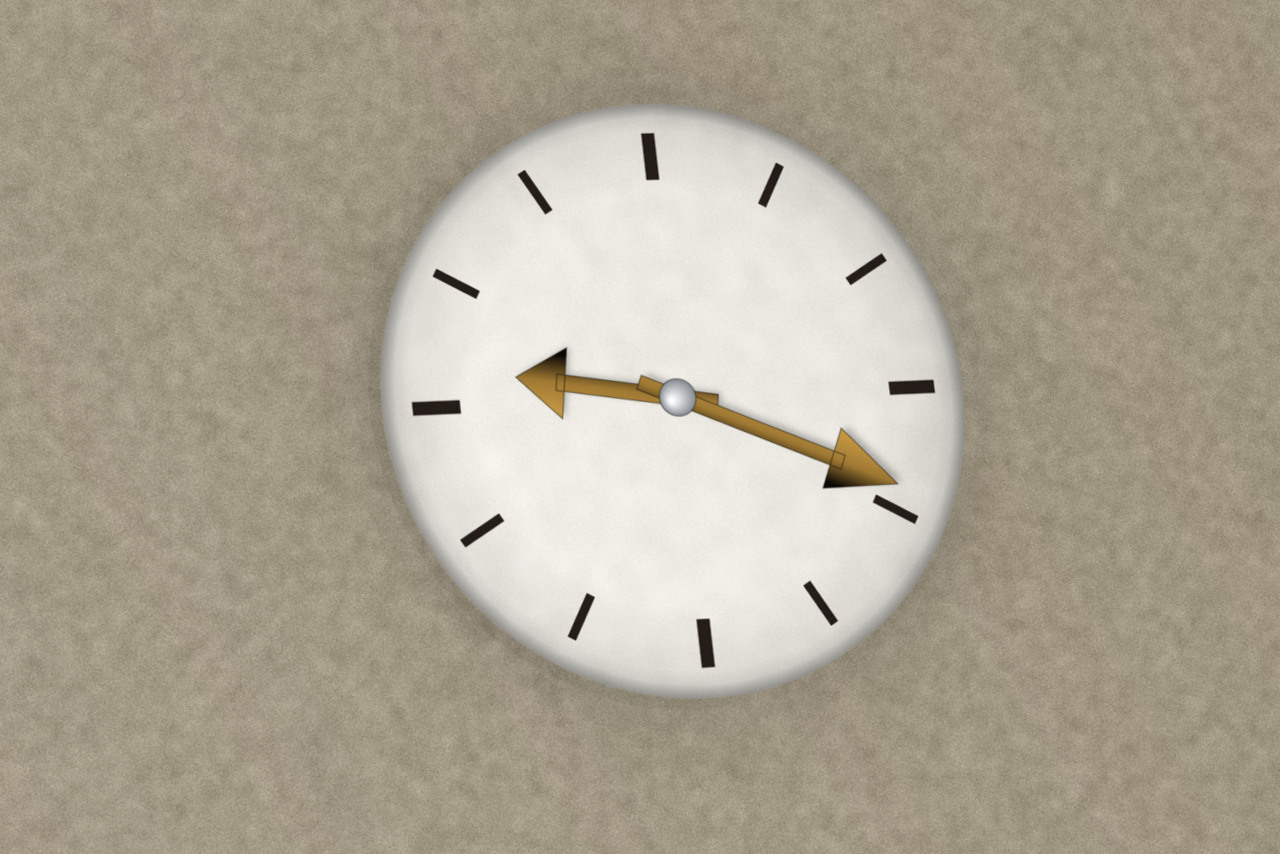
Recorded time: 9:19
